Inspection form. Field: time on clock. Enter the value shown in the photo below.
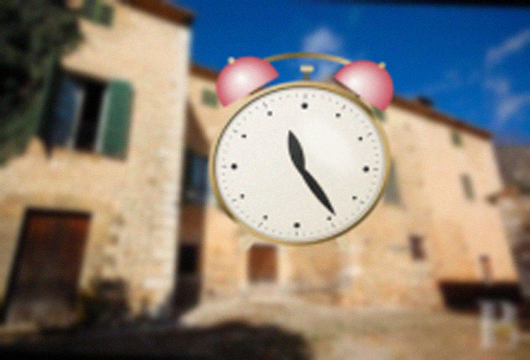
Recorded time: 11:24
